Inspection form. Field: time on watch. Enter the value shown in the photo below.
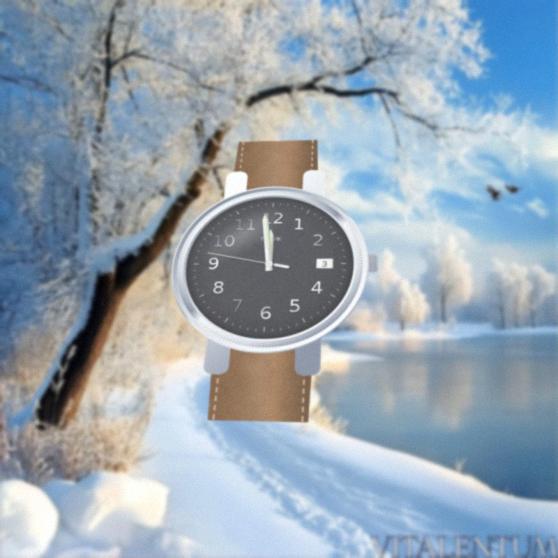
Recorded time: 11:58:47
